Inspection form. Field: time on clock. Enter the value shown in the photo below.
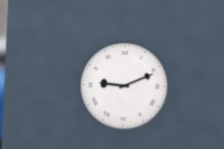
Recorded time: 9:11
